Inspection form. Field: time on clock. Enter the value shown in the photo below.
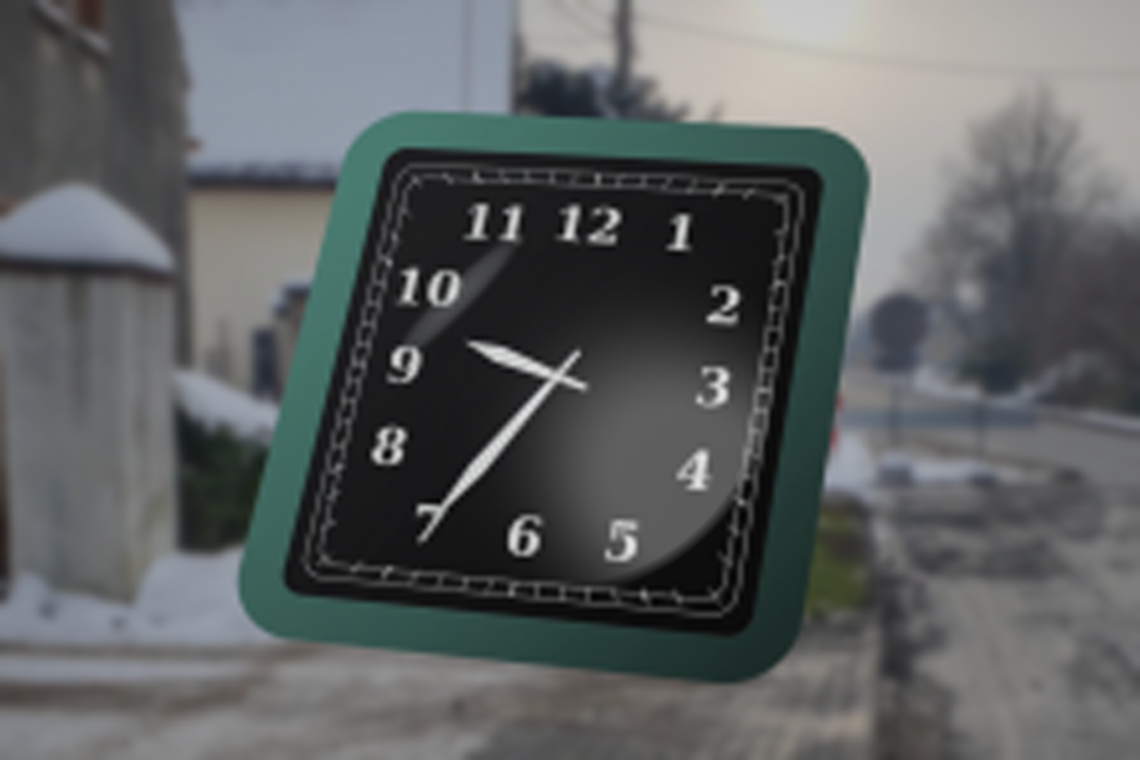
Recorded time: 9:35
